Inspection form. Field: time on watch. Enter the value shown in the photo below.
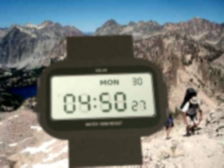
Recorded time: 4:50:27
